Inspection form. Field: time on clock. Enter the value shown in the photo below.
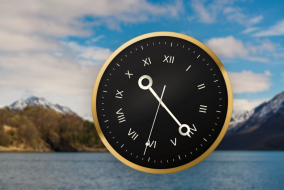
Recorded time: 10:21:31
